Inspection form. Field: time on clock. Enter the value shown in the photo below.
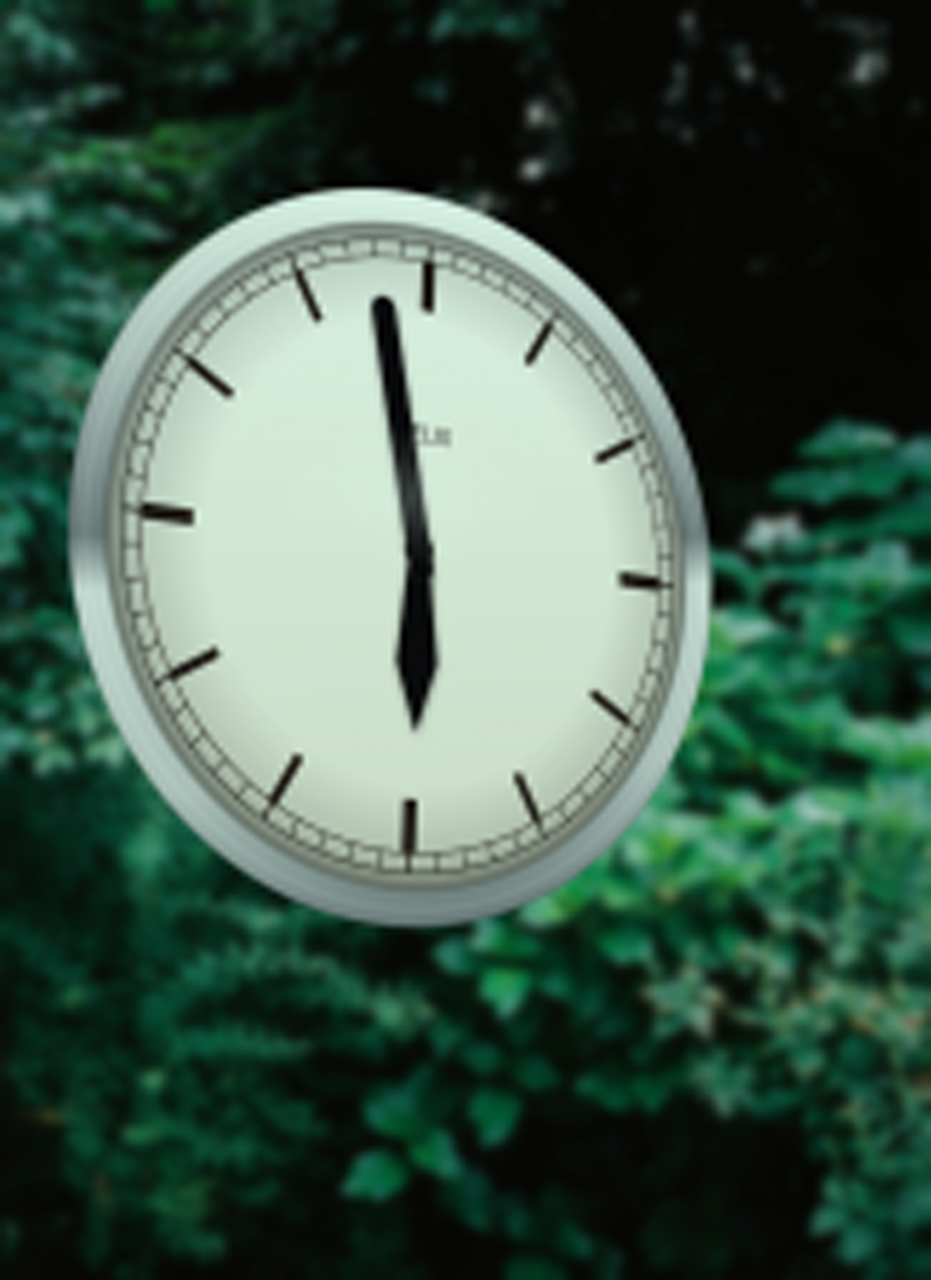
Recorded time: 5:58
